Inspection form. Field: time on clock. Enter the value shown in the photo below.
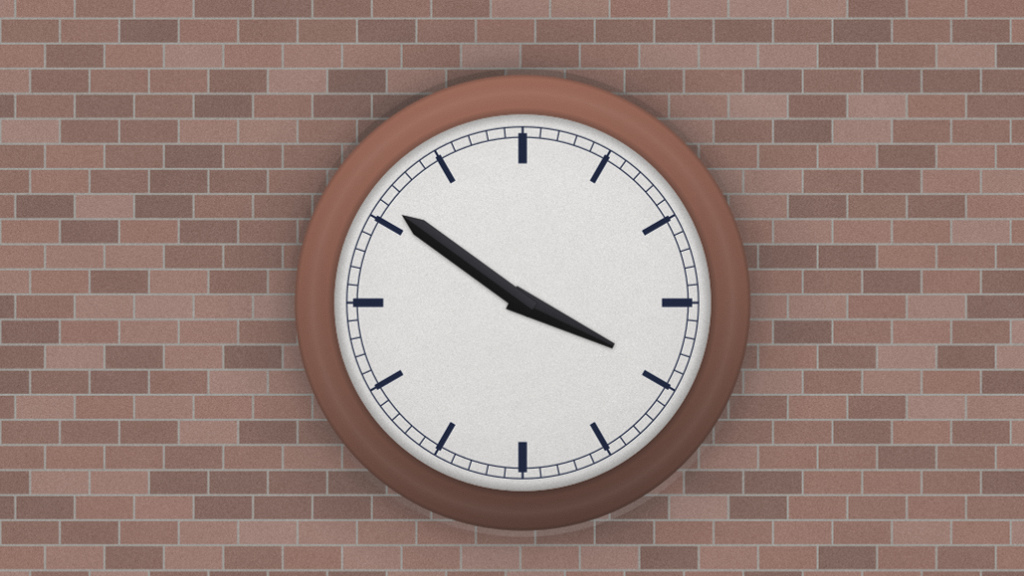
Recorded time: 3:51
